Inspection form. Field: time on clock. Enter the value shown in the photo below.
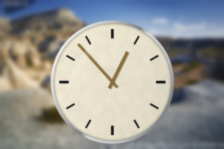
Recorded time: 12:53
